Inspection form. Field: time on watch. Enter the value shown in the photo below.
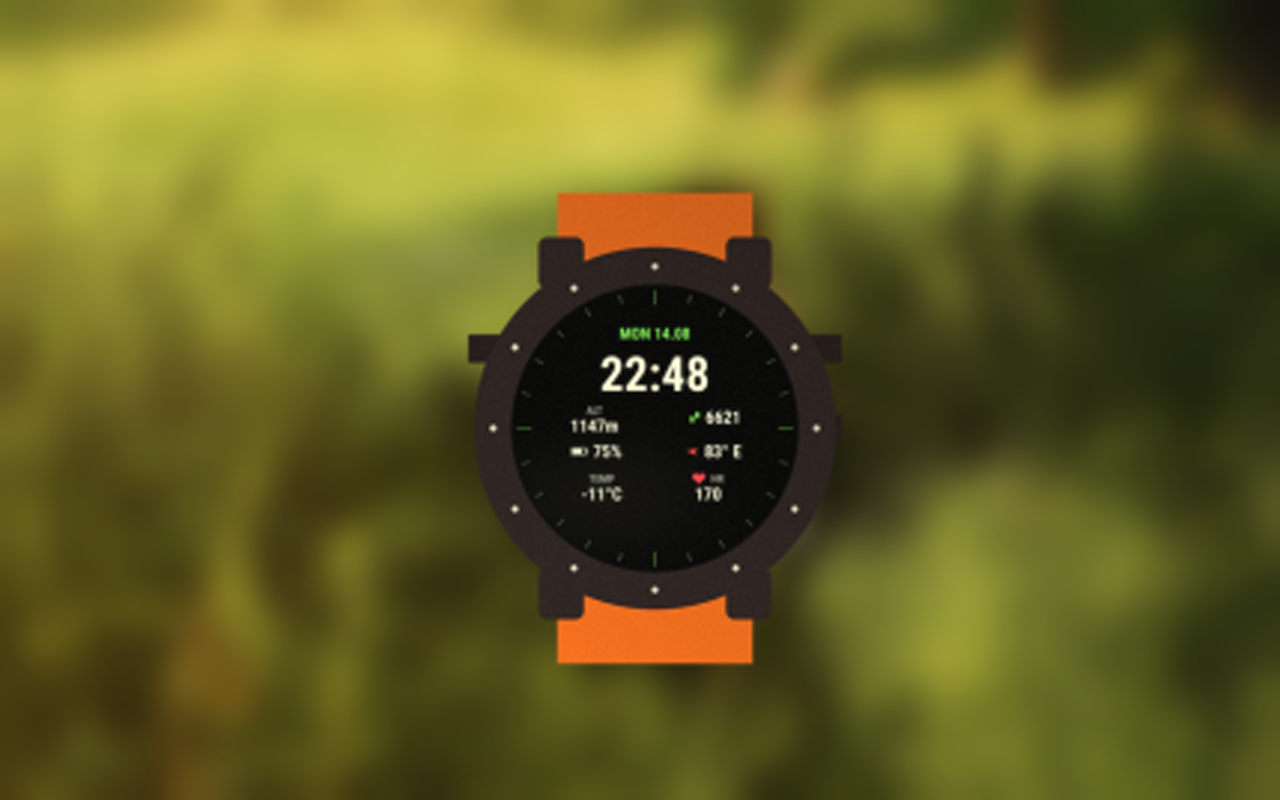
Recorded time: 22:48
